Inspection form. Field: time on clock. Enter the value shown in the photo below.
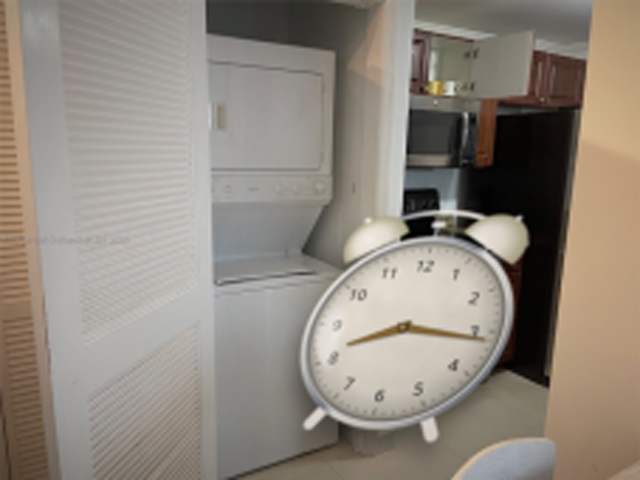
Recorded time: 8:16
